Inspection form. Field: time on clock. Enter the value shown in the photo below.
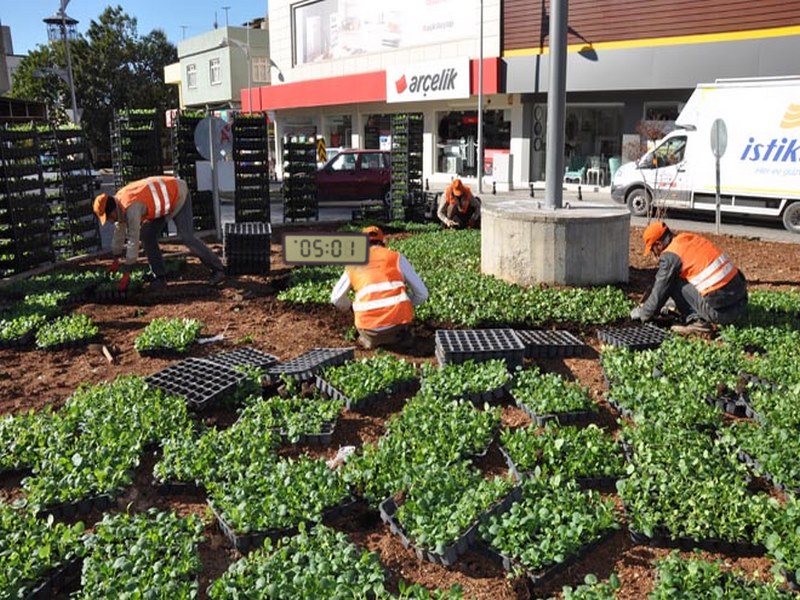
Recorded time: 5:01
